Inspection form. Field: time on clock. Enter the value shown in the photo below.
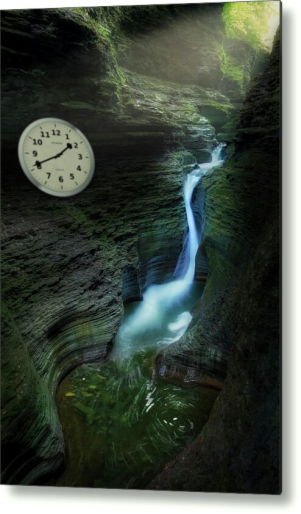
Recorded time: 1:41
